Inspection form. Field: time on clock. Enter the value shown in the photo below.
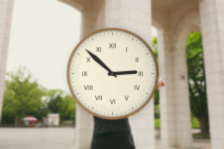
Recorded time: 2:52
